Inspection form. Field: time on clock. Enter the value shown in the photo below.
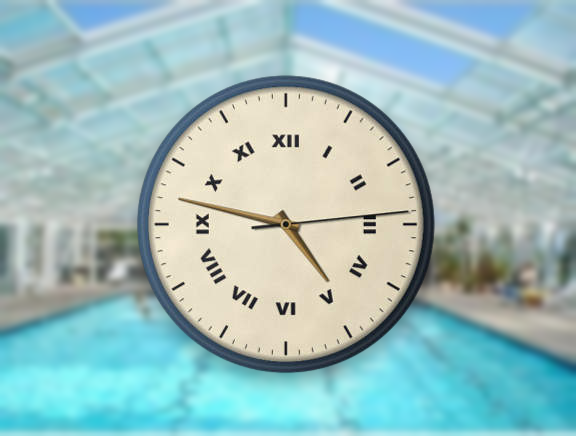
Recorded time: 4:47:14
